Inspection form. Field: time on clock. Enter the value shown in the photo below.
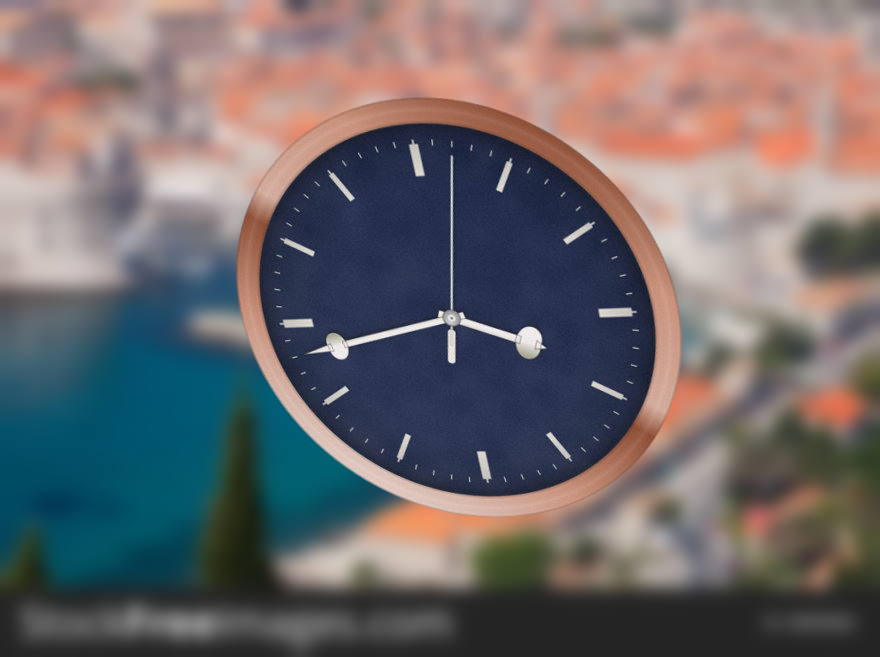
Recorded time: 3:43:02
